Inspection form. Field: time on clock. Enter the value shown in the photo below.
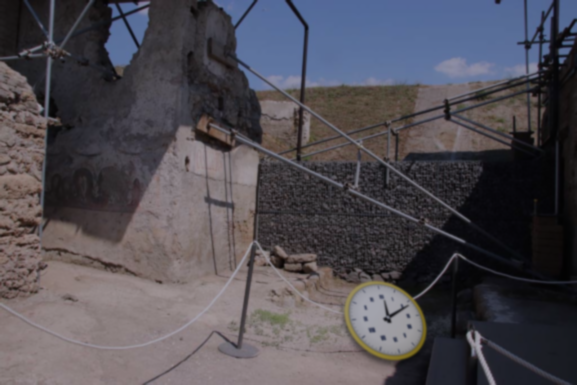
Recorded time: 12:11
